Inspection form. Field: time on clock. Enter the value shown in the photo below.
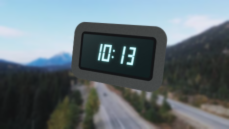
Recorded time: 10:13
